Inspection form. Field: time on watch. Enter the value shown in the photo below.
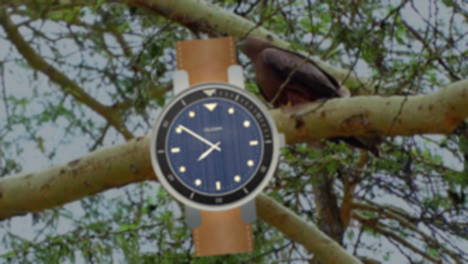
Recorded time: 7:51
